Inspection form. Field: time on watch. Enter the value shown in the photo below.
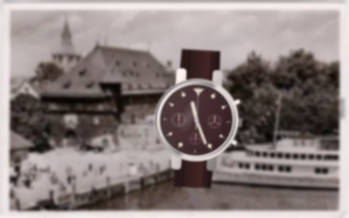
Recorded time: 11:26
